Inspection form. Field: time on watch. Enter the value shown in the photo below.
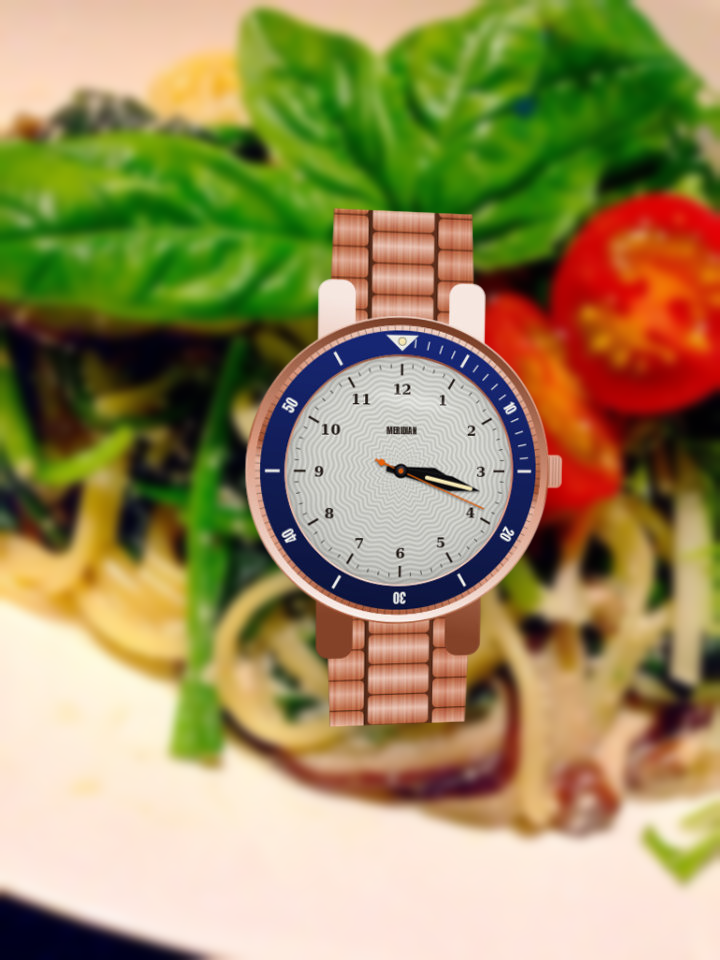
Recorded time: 3:17:19
